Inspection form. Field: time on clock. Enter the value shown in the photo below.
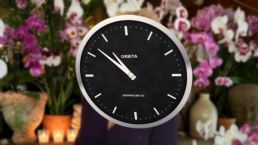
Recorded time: 10:52
